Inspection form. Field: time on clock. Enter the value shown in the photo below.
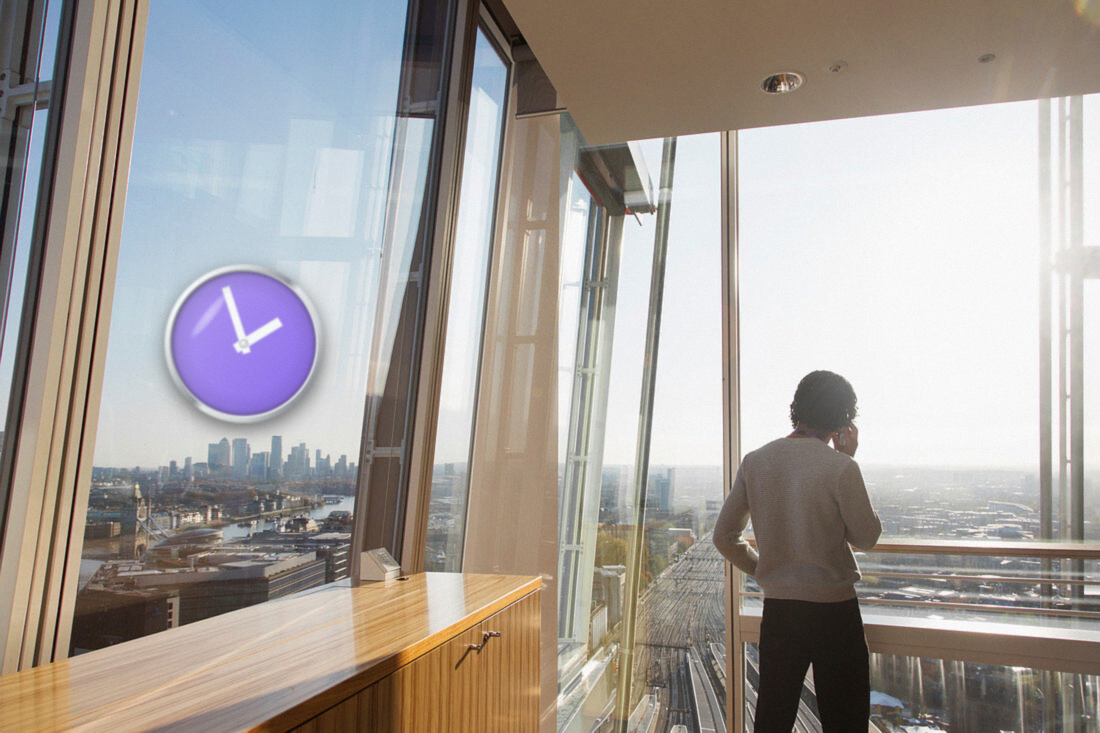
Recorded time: 1:57
